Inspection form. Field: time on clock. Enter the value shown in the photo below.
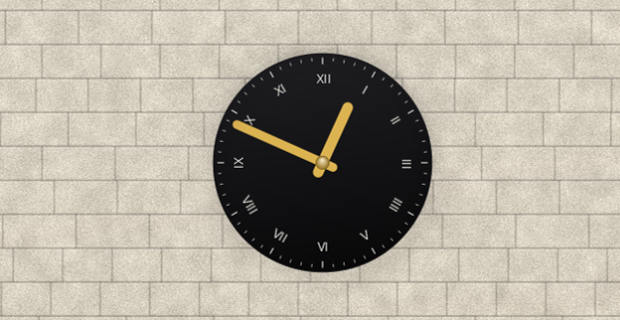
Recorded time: 12:49
